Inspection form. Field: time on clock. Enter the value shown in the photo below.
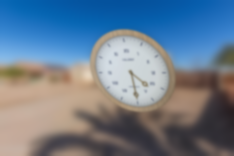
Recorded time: 4:30
